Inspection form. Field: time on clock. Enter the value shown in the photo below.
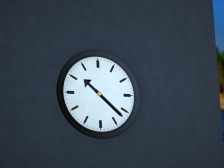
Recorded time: 10:22
